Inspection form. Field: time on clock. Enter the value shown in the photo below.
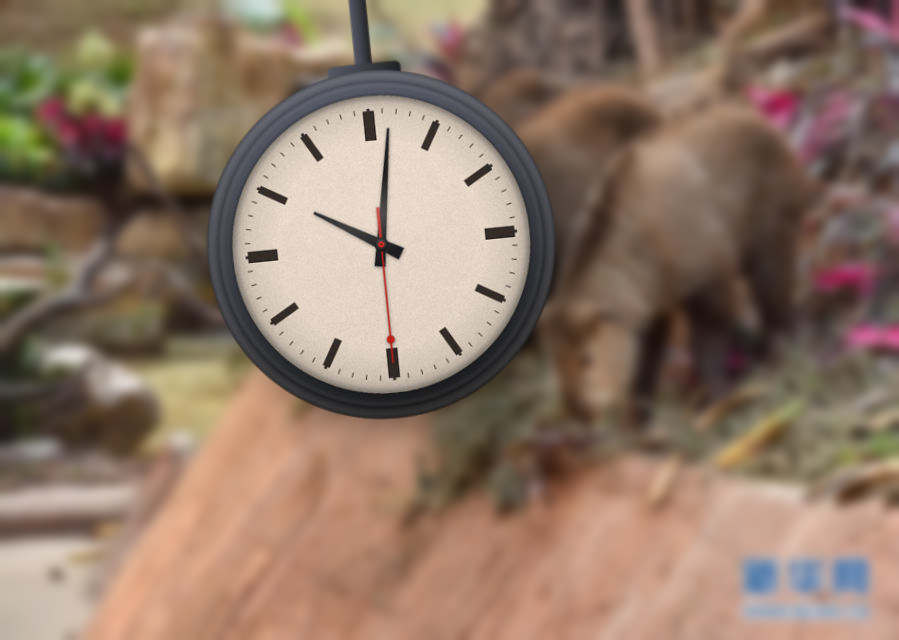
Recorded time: 10:01:30
